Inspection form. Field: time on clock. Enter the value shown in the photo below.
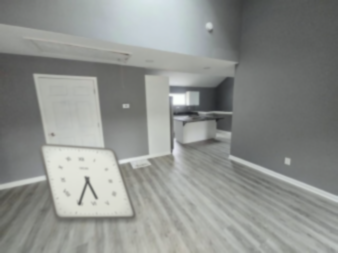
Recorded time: 5:35
